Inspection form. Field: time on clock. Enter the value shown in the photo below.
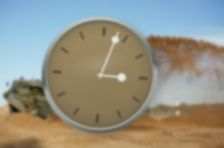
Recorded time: 3:03
